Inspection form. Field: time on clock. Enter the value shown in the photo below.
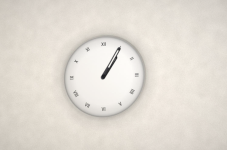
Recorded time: 1:05
